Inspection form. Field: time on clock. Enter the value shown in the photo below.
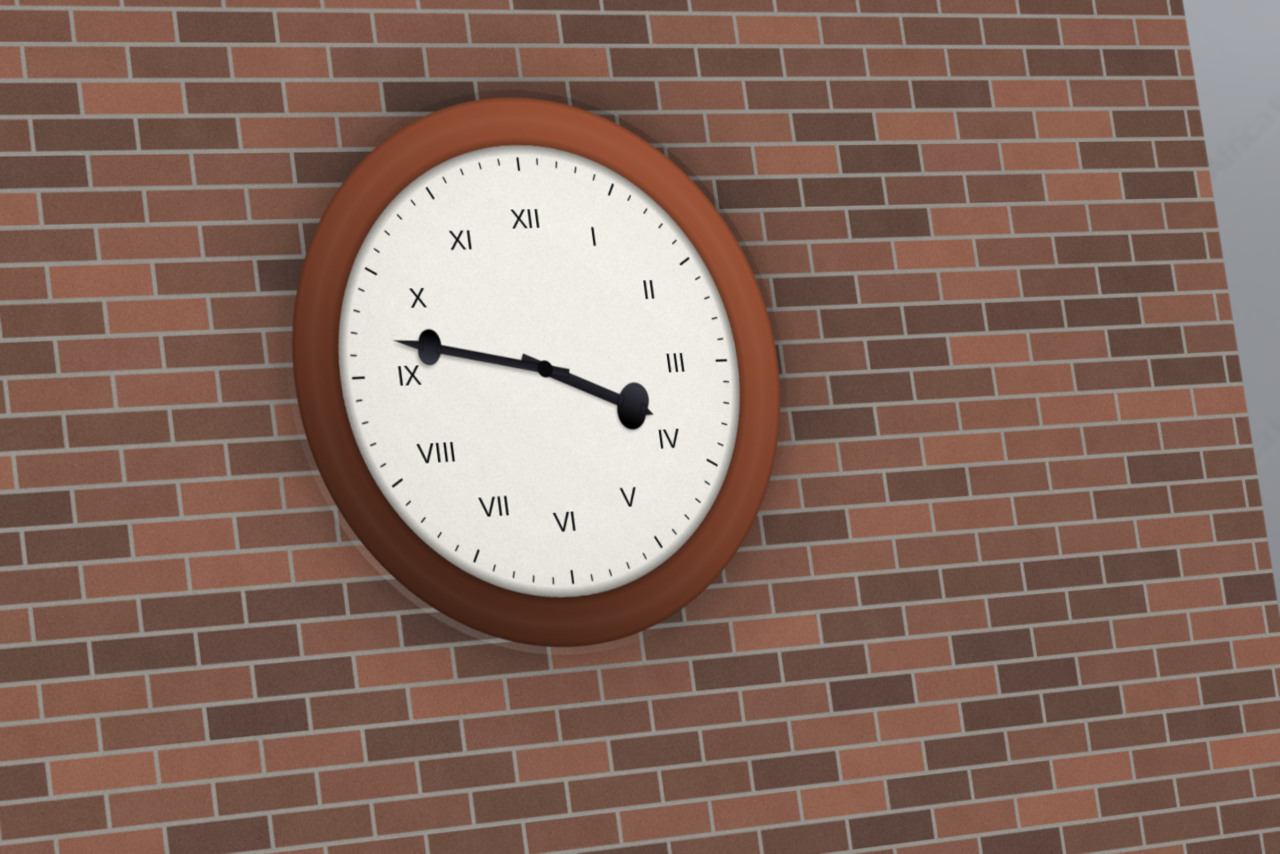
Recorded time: 3:47
